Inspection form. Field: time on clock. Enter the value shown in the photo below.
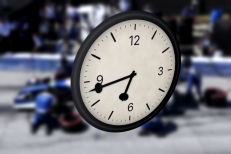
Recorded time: 6:43
